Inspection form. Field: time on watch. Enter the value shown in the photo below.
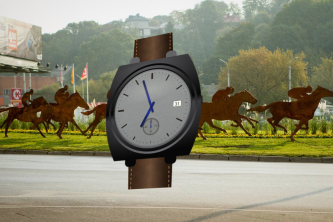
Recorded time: 6:57
